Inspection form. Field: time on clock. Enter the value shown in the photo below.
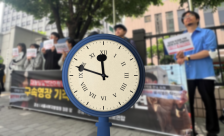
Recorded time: 11:48
